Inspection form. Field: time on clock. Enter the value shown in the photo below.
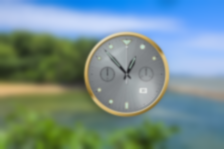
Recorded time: 12:53
